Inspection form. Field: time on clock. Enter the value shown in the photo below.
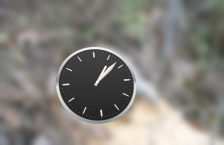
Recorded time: 1:08
